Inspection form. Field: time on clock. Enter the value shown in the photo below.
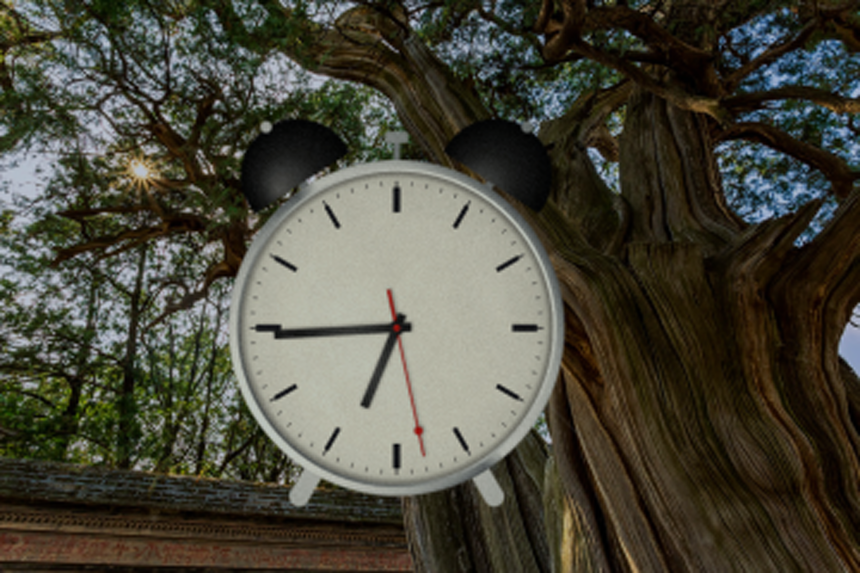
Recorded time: 6:44:28
